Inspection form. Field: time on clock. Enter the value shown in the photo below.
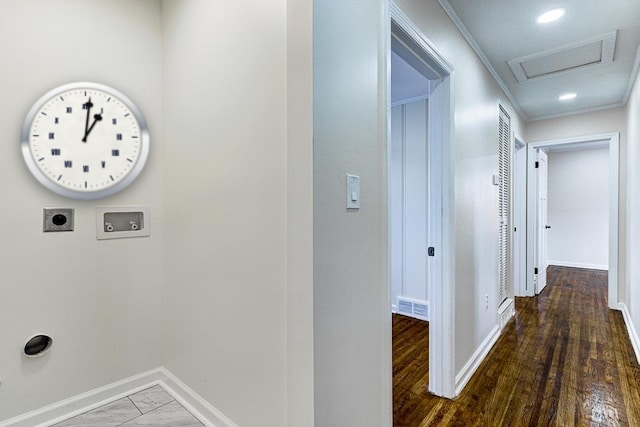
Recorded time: 1:01
